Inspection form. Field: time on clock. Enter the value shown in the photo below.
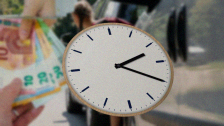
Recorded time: 2:20
